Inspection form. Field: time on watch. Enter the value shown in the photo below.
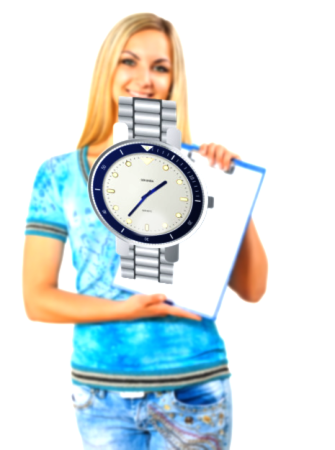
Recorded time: 1:36
